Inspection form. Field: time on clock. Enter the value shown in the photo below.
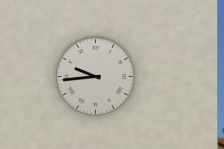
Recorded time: 9:44
